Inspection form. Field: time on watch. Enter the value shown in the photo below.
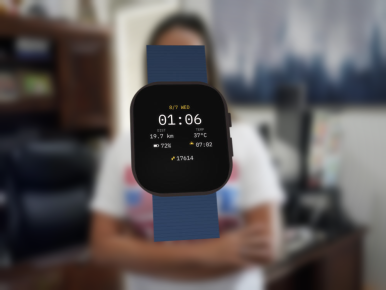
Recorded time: 1:06
